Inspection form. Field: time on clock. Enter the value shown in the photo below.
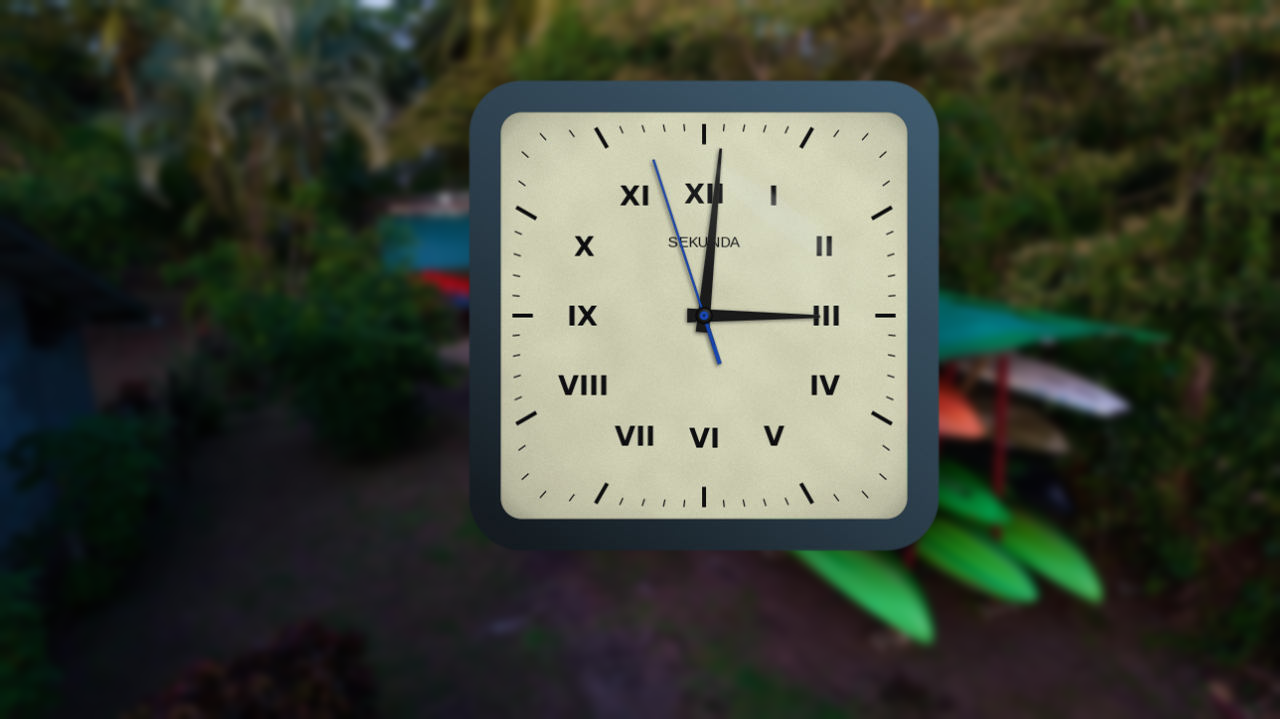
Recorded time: 3:00:57
